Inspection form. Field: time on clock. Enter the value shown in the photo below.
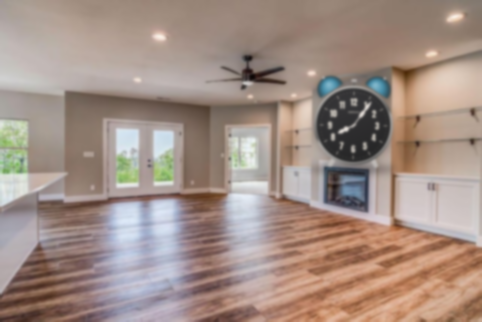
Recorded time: 8:06
